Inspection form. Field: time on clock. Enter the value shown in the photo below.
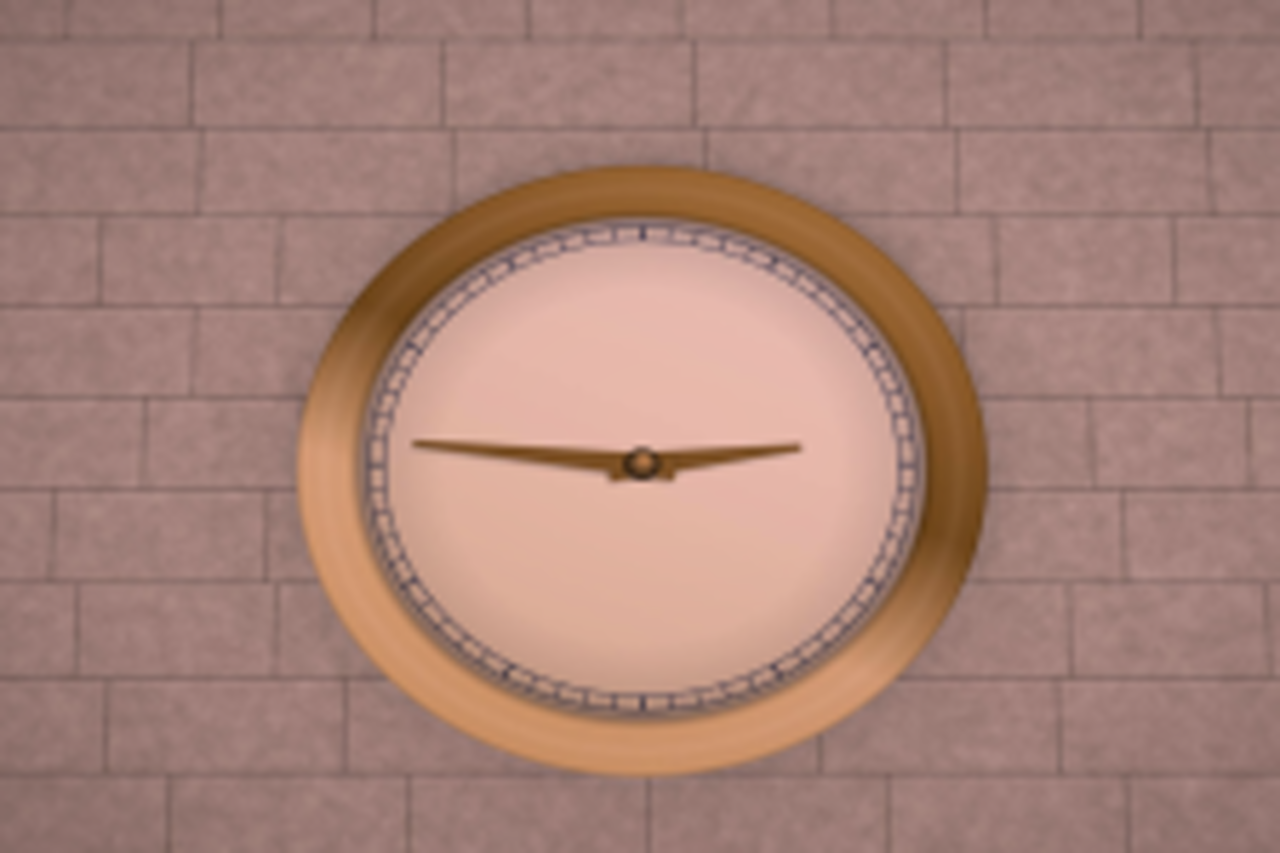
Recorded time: 2:46
